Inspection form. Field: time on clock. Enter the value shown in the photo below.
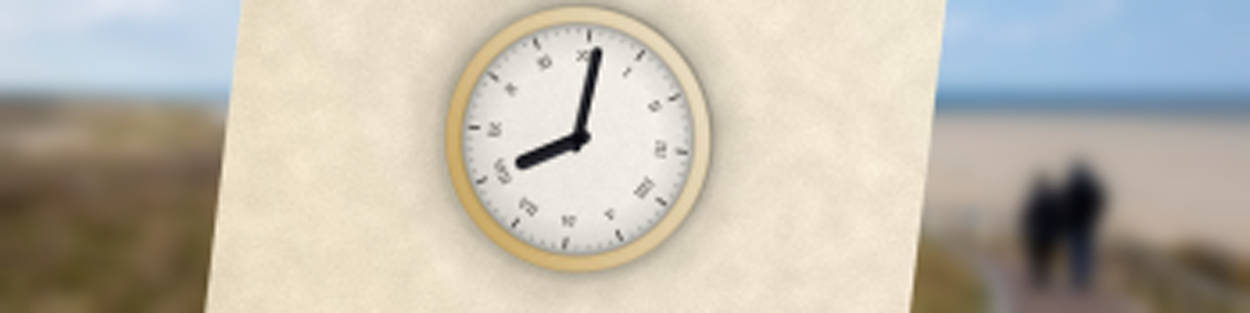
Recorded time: 8:01
